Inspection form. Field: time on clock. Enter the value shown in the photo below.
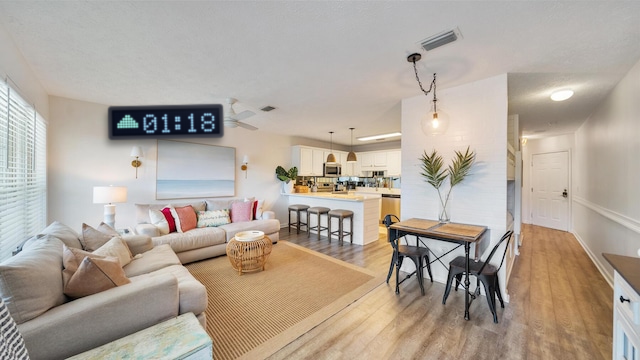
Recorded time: 1:18
